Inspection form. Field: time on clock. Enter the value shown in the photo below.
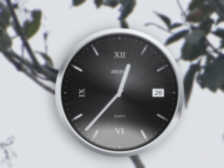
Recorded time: 12:37
